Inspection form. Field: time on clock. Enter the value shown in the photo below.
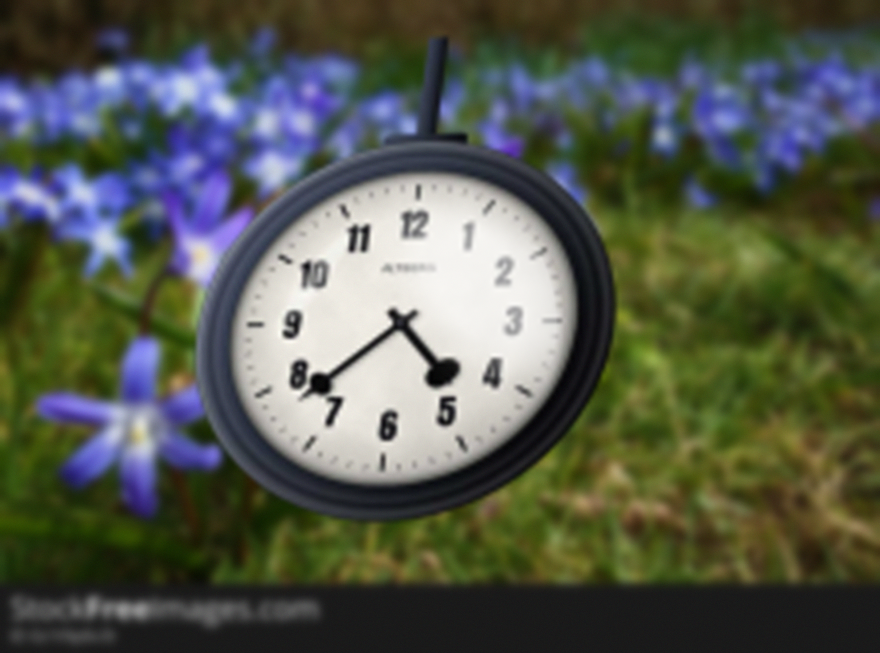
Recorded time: 4:38
